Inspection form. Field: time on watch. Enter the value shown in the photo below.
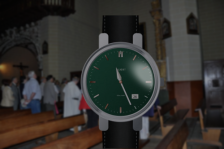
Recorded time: 11:26
